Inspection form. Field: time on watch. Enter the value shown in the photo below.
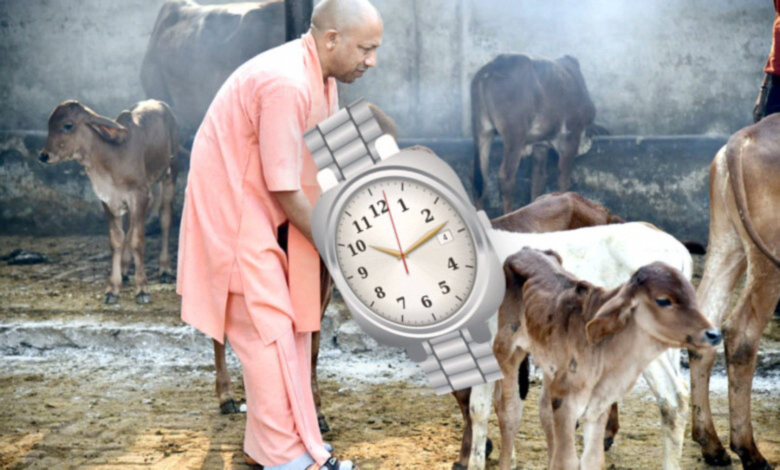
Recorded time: 10:13:02
